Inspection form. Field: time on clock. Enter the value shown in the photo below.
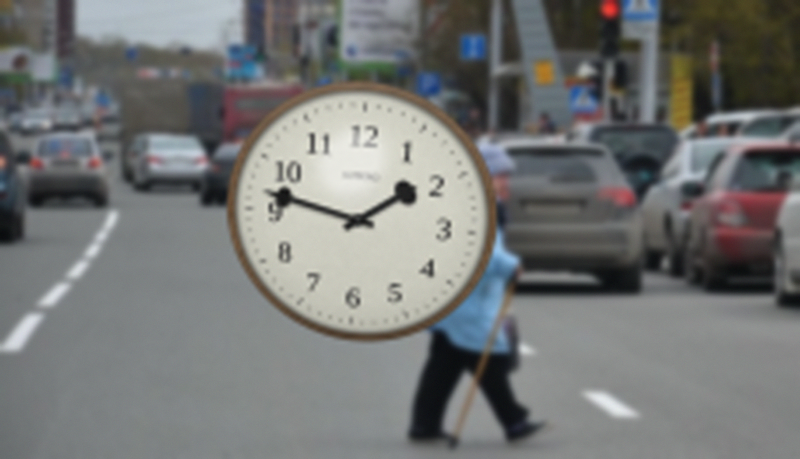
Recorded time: 1:47
